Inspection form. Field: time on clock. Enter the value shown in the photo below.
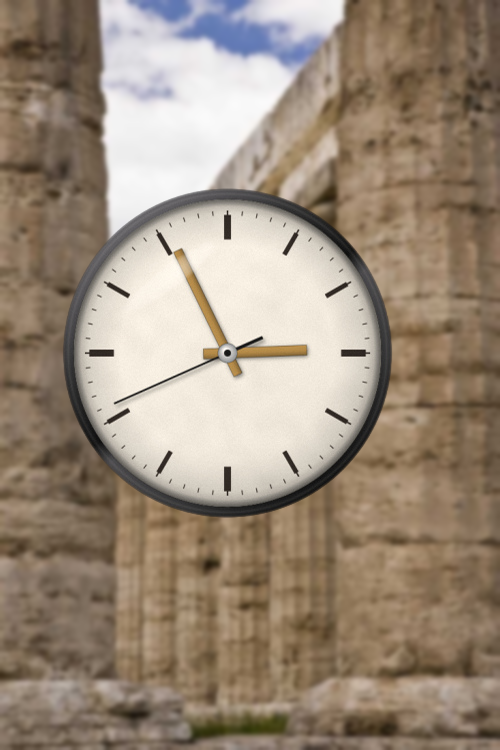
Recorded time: 2:55:41
